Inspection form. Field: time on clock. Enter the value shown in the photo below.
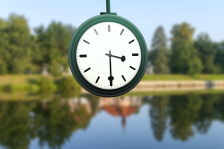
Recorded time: 3:30
